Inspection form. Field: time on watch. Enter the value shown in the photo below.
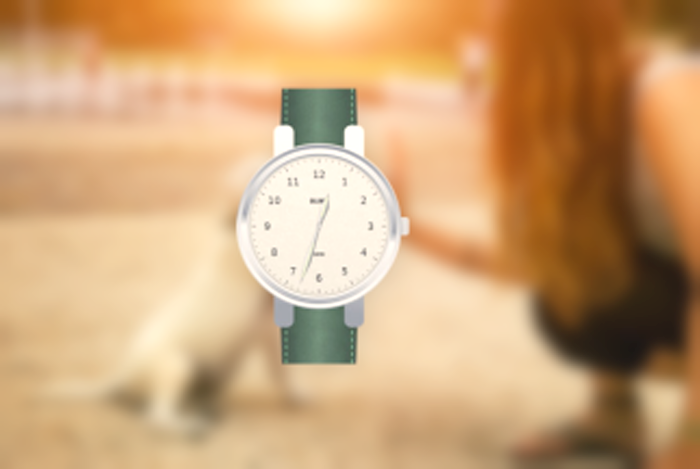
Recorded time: 12:33
